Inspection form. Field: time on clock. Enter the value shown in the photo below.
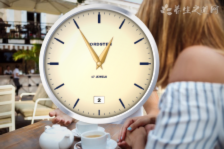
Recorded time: 12:55
